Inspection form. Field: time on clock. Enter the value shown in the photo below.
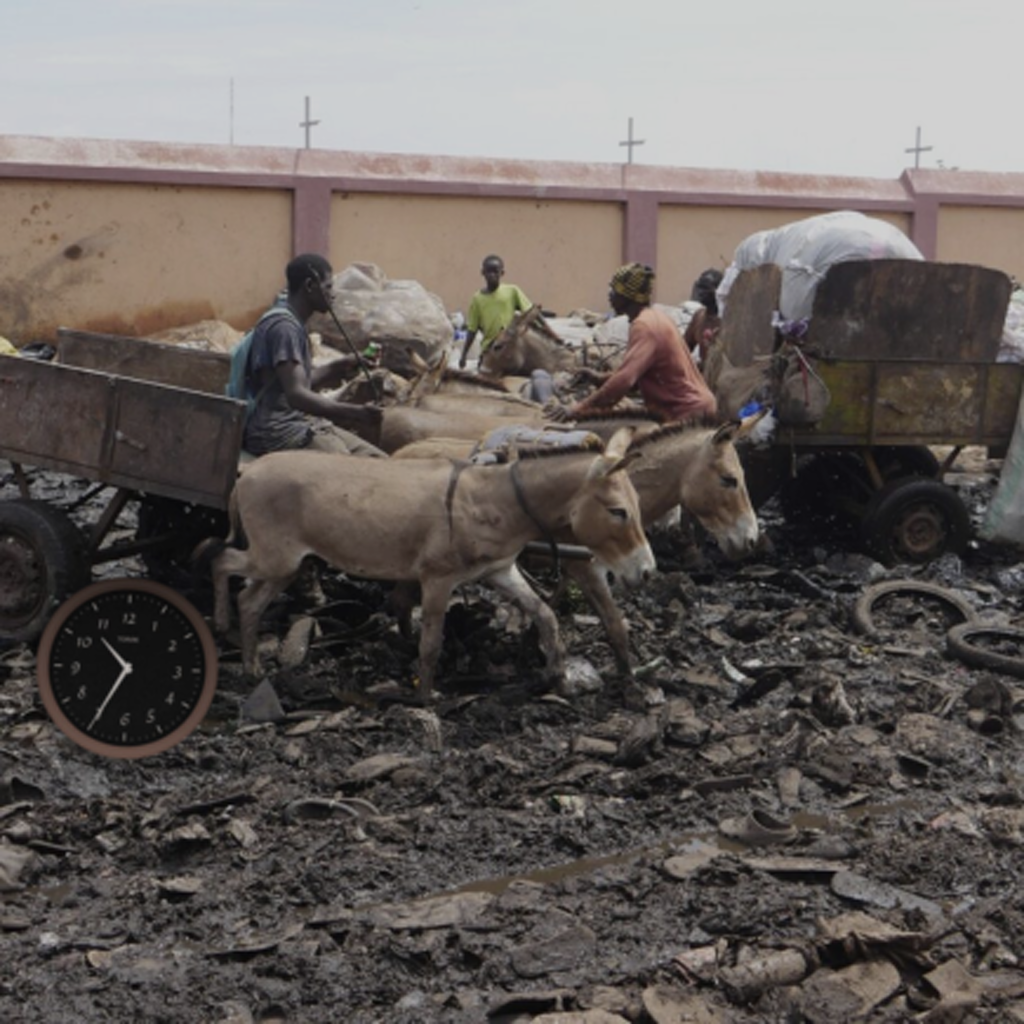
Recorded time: 10:35
